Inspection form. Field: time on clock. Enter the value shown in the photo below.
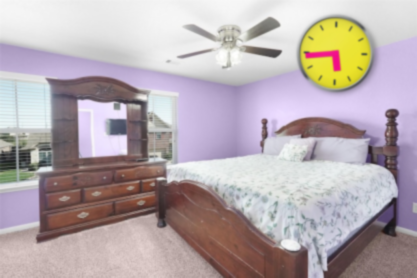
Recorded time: 5:44
